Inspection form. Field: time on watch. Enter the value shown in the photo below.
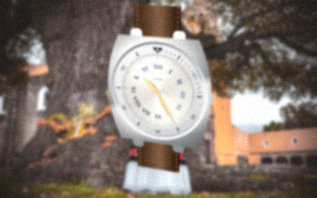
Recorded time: 10:25
